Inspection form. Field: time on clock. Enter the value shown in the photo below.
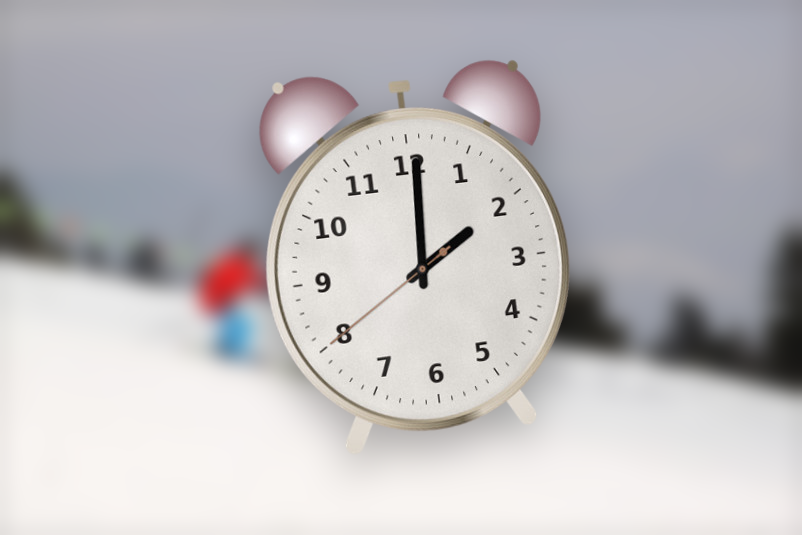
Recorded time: 2:00:40
